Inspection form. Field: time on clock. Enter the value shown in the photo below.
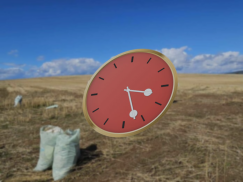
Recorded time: 3:27
